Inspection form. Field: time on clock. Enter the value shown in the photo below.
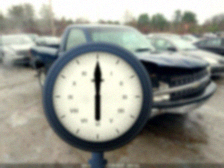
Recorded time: 6:00
